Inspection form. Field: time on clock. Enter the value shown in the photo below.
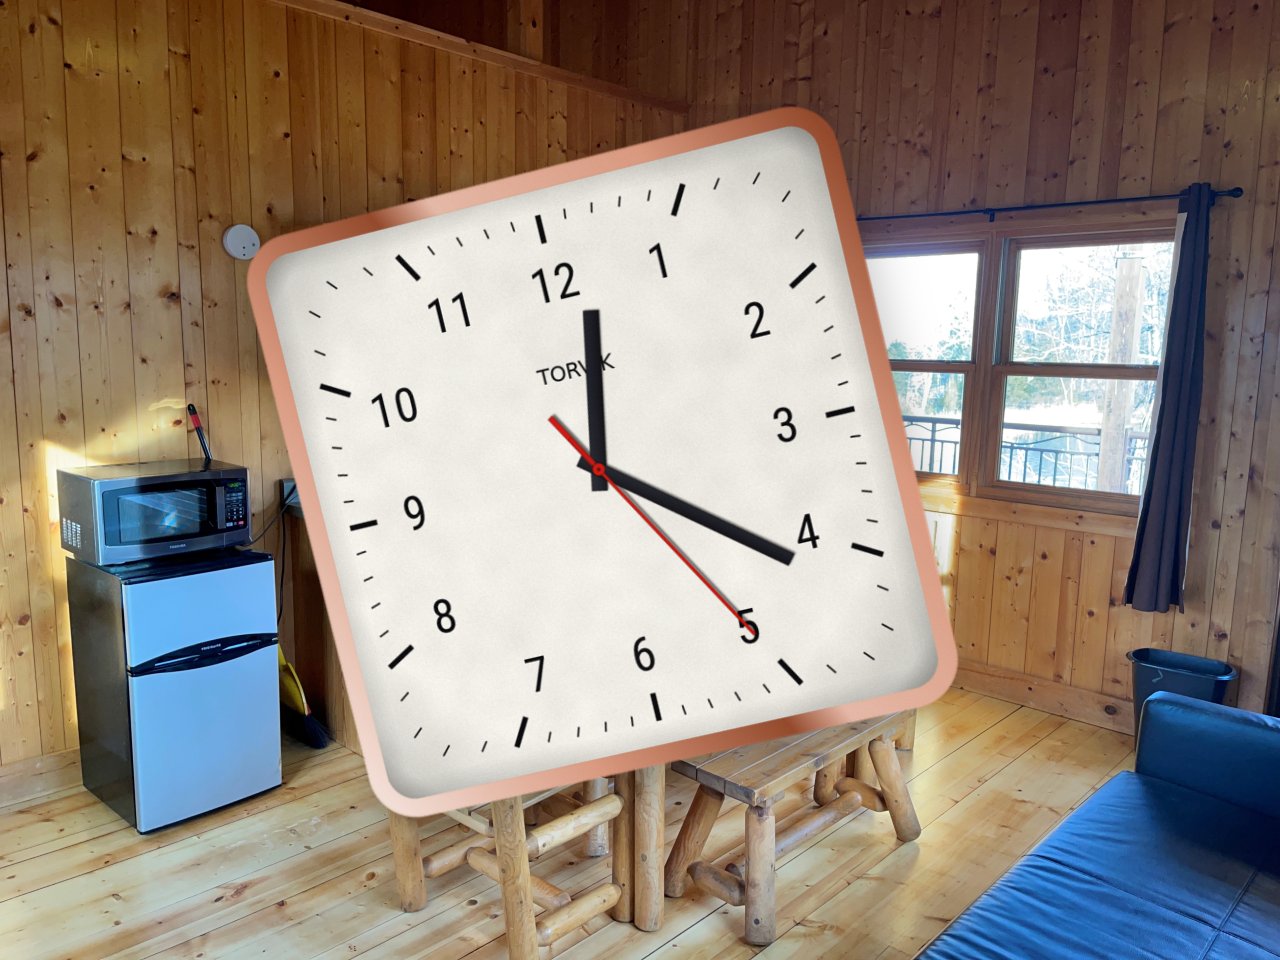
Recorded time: 12:21:25
